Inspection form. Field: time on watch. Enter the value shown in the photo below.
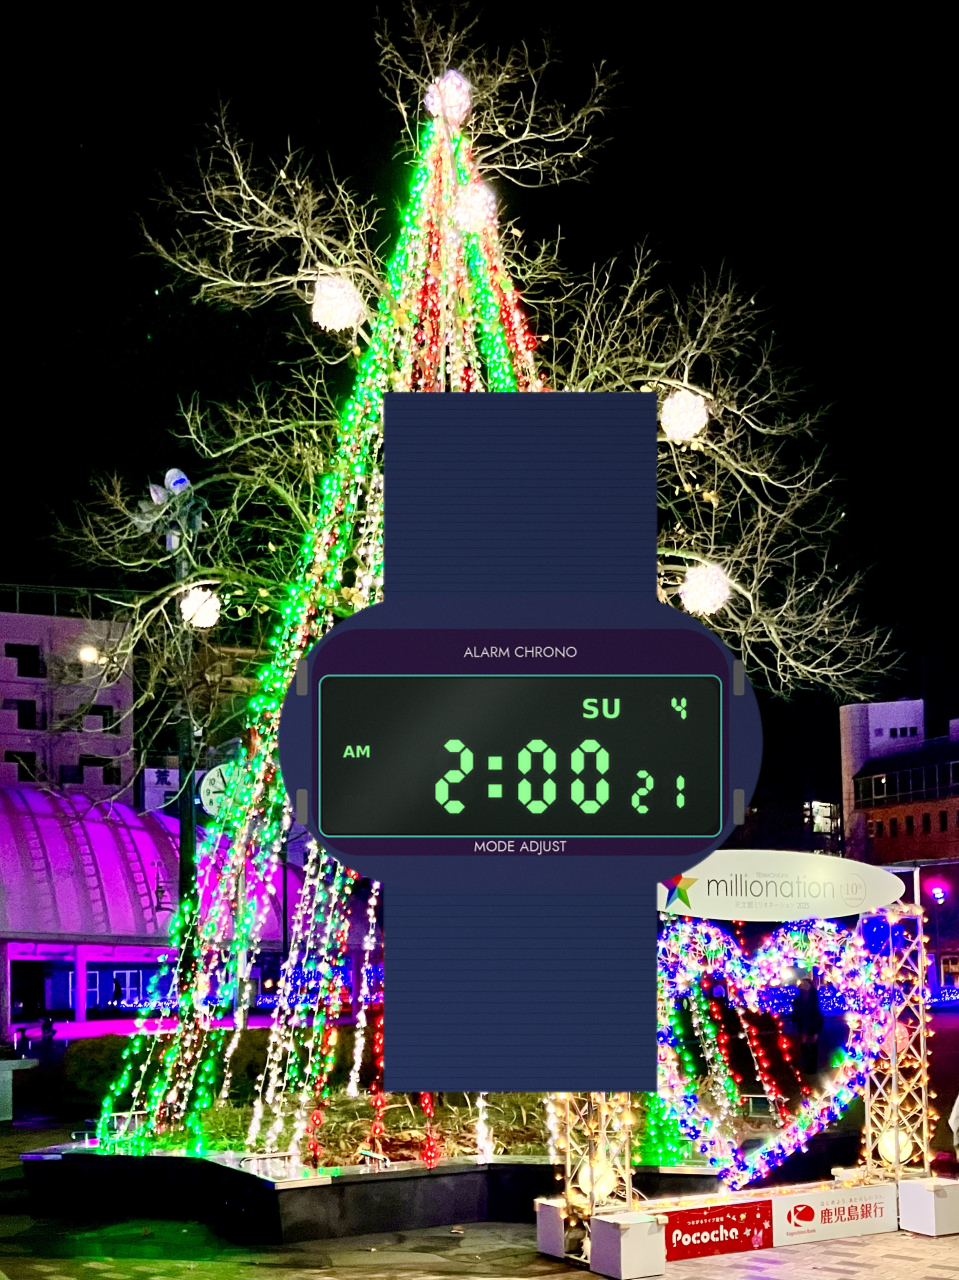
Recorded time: 2:00:21
